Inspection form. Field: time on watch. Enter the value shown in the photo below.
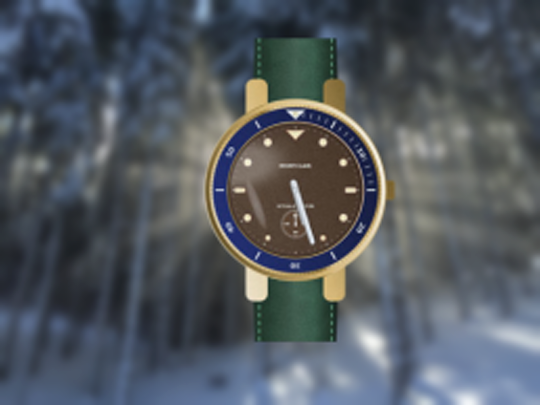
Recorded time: 5:27
